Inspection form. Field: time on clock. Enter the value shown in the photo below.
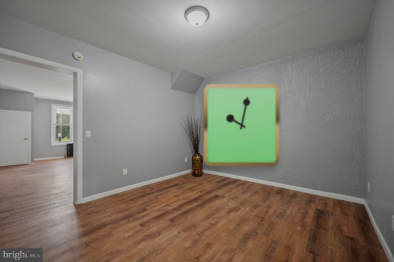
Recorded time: 10:02
